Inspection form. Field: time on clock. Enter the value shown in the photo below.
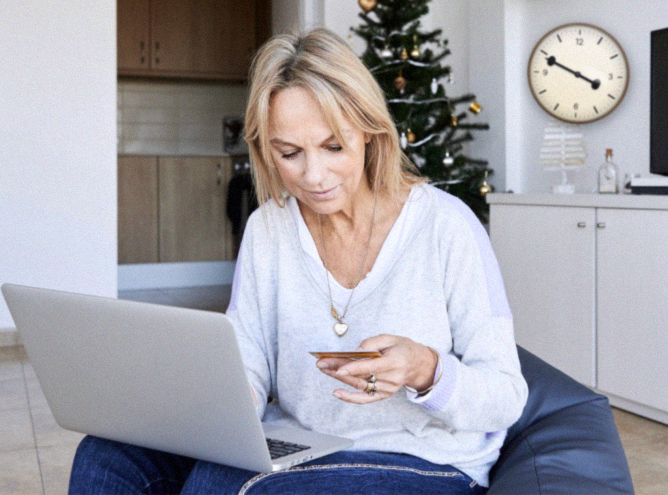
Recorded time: 3:49
